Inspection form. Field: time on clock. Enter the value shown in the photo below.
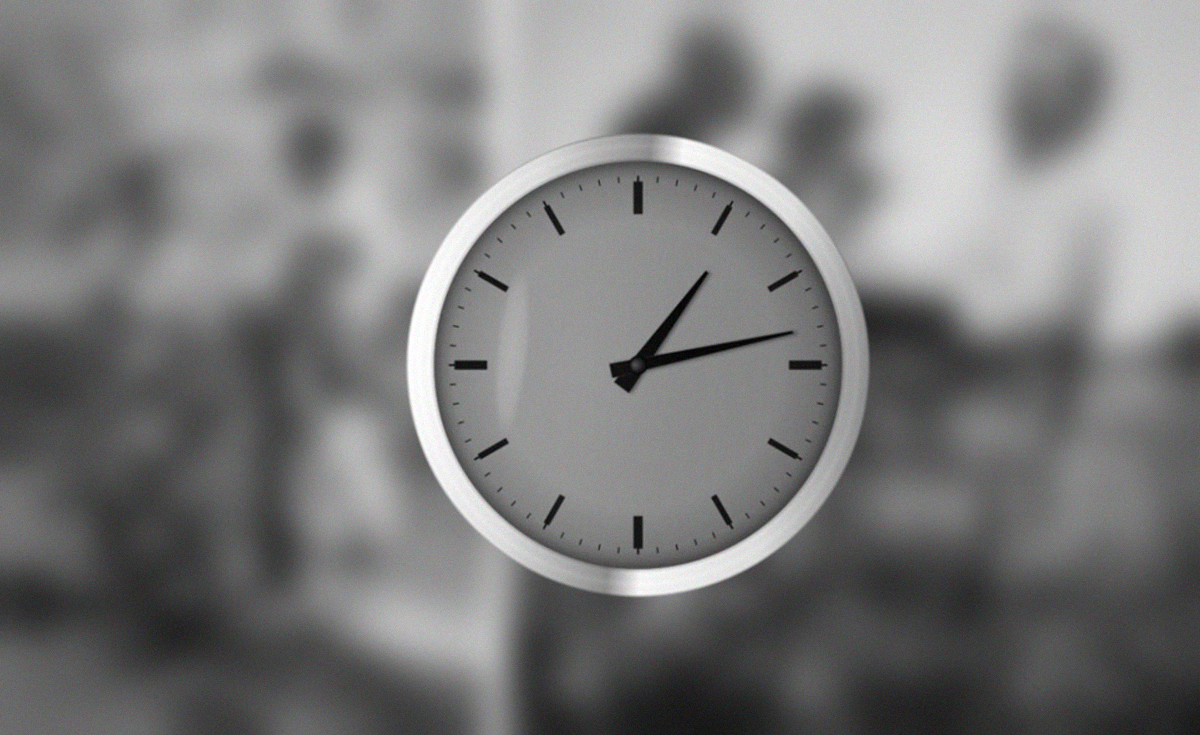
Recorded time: 1:13
